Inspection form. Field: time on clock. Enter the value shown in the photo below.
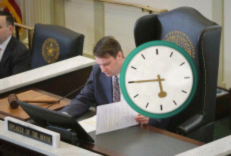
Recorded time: 5:45
